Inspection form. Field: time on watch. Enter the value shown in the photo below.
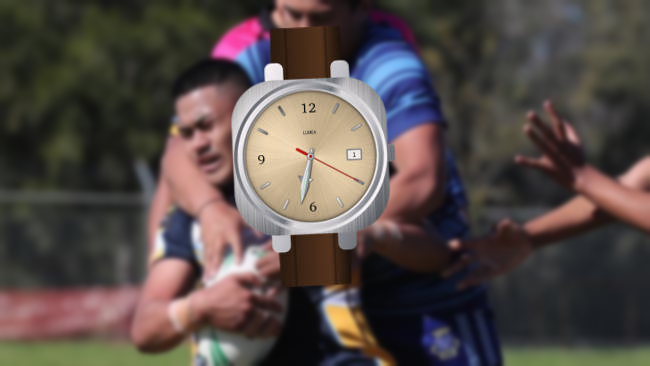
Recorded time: 6:32:20
